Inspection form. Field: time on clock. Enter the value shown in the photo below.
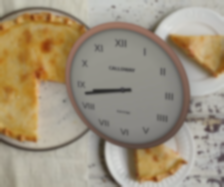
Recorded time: 8:43
